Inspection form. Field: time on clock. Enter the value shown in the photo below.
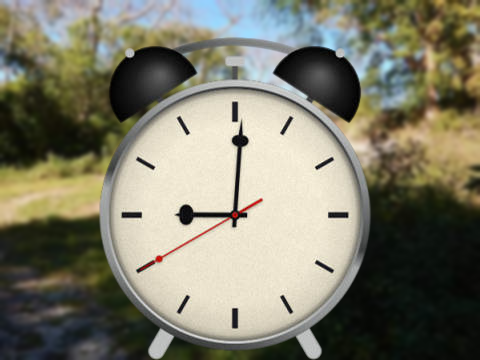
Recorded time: 9:00:40
